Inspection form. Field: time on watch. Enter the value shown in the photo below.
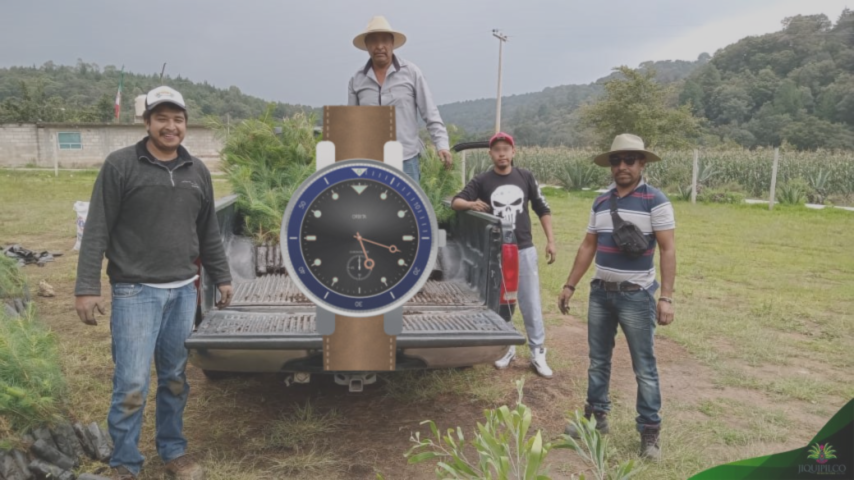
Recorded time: 5:18
